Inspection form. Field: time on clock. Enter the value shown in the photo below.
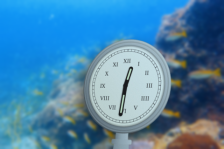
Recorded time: 12:31
